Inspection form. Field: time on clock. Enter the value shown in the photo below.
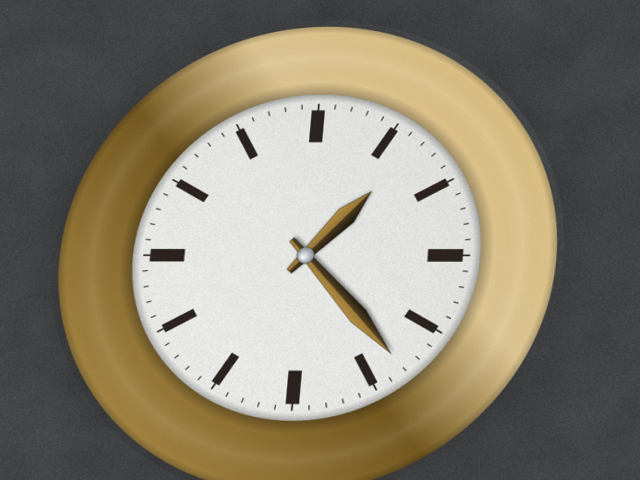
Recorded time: 1:23
